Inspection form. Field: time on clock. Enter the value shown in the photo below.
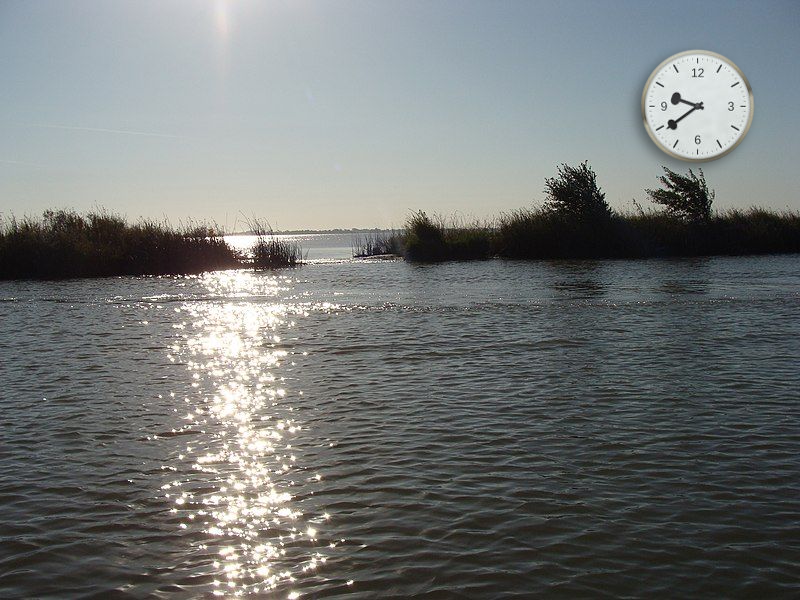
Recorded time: 9:39
